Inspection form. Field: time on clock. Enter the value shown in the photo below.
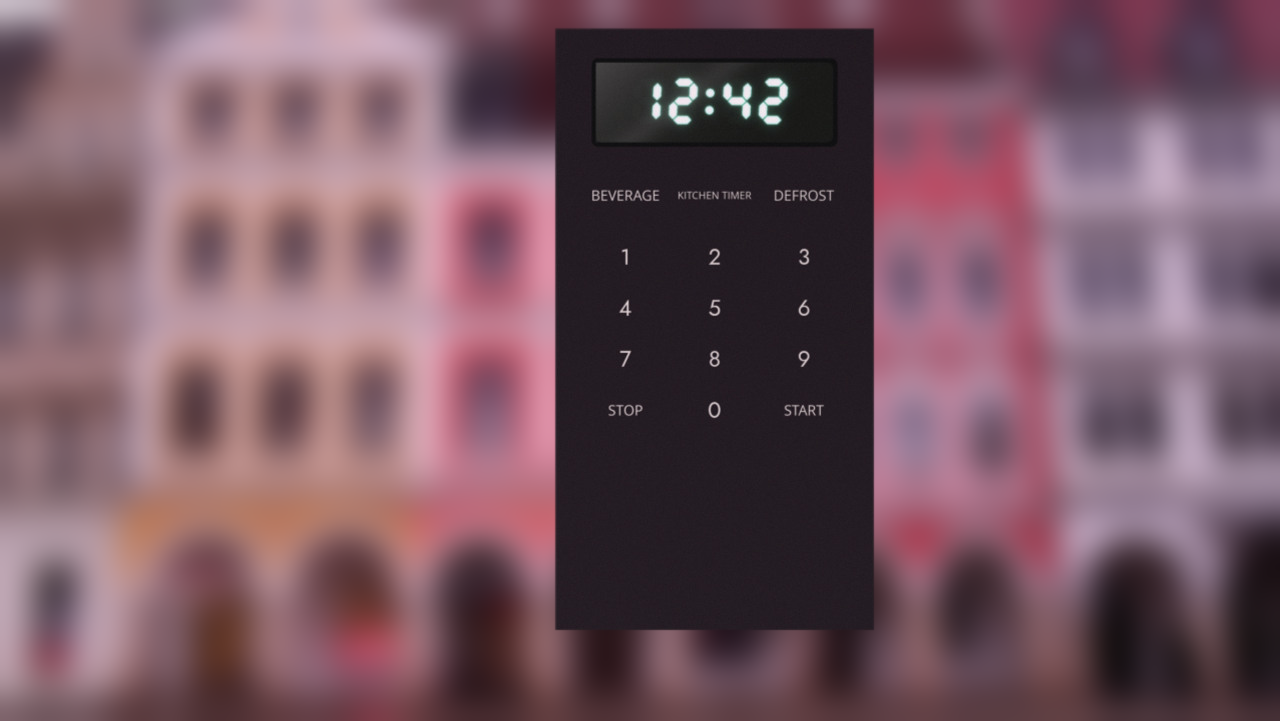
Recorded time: 12:42
